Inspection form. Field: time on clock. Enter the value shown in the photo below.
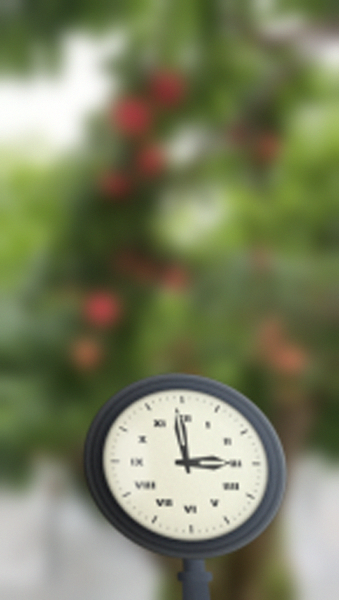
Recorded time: 2:59
